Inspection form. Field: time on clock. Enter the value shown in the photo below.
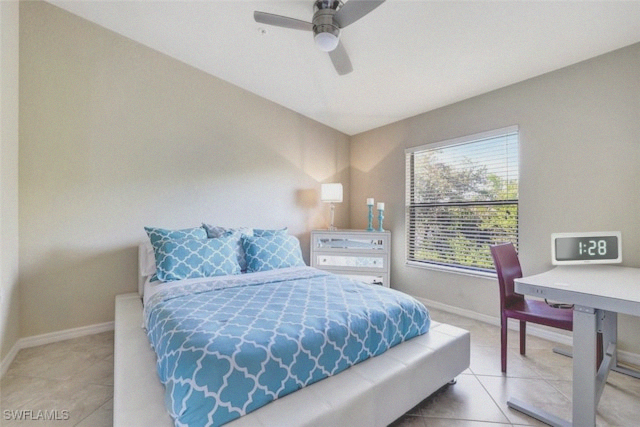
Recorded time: 1:28
